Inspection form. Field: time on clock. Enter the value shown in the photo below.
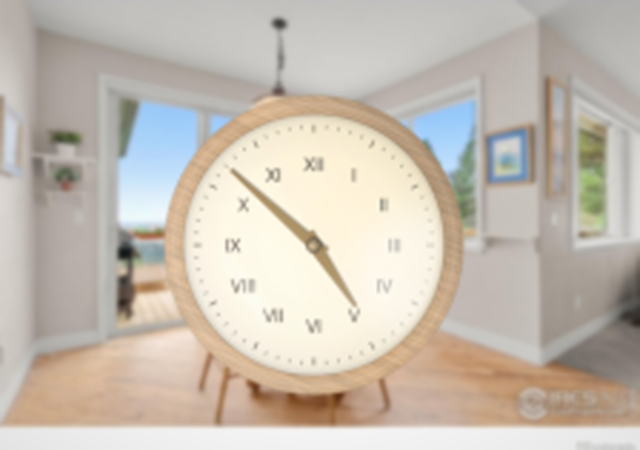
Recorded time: 4:52
